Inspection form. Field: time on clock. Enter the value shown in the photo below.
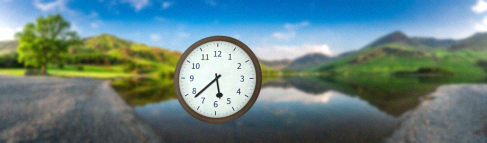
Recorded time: 5:38
